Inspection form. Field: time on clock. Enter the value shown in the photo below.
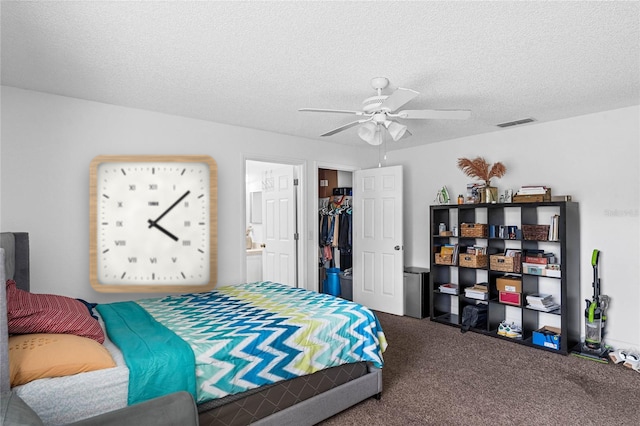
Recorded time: 4:08
